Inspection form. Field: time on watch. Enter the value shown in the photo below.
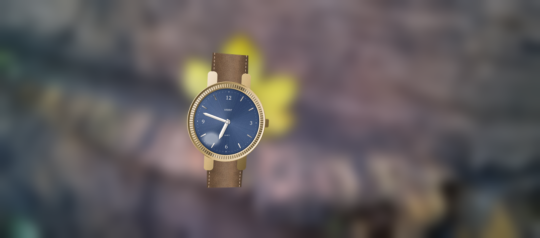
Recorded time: 6:48
